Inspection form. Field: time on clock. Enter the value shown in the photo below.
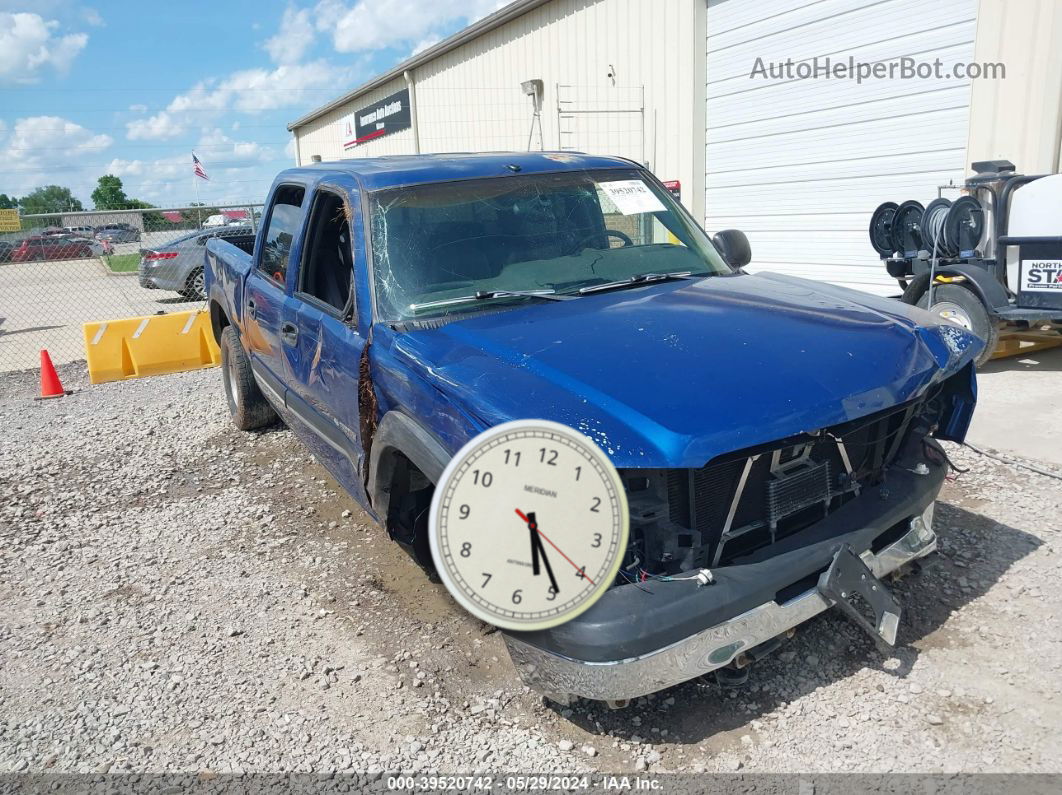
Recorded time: 5:24:20
